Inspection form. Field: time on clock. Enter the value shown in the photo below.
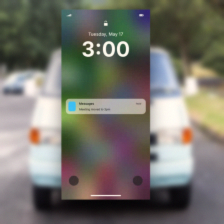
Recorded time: 3:00
